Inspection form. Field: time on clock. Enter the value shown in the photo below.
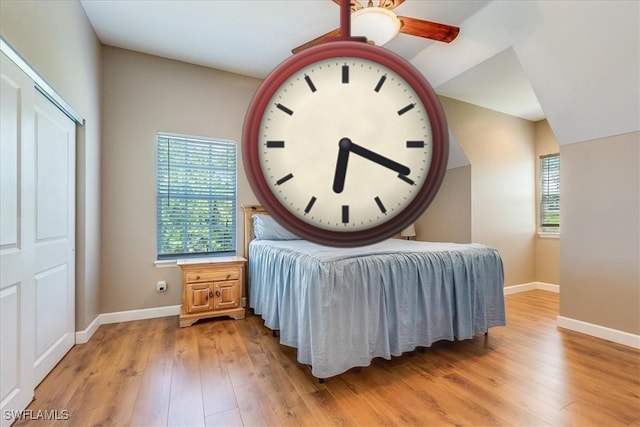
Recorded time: 6:19
